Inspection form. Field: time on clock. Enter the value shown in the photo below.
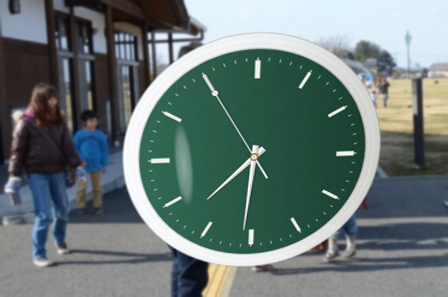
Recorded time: 7:30:55
